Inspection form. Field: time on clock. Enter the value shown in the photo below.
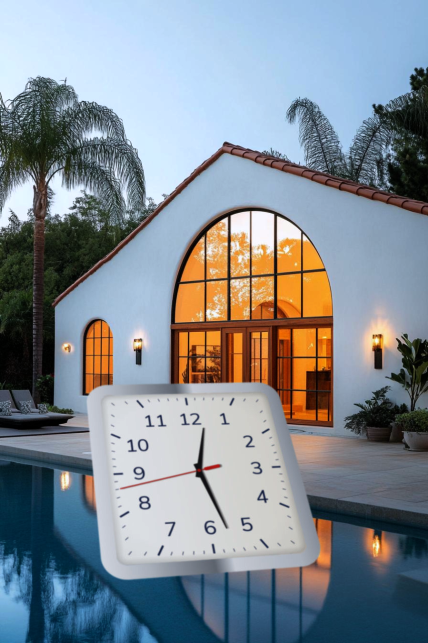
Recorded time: 12:27:43
